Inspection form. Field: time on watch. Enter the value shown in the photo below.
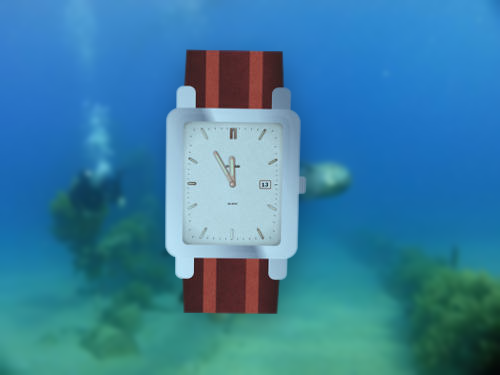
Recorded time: 11:55
